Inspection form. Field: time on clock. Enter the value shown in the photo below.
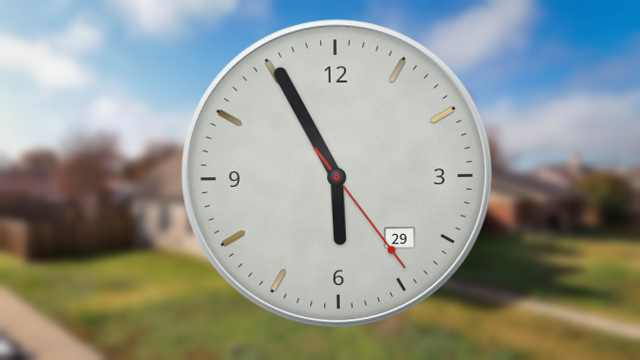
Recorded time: 5:55:24
